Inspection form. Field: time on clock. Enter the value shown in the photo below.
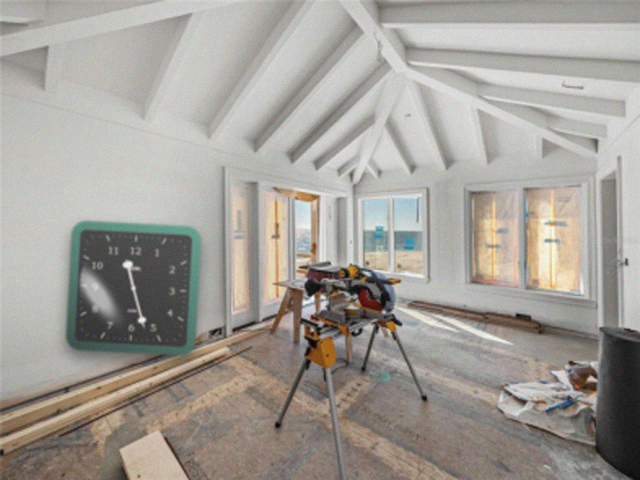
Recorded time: 11:27
